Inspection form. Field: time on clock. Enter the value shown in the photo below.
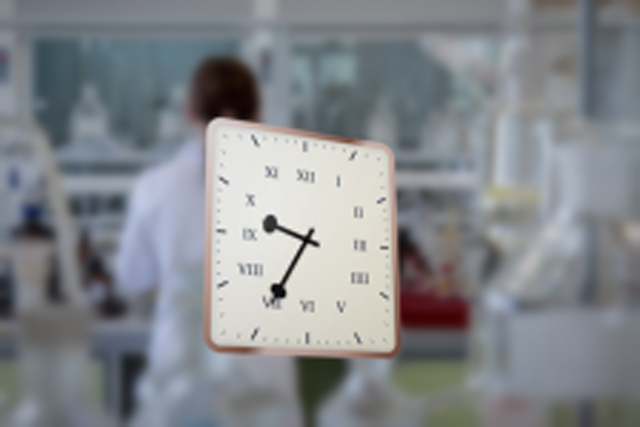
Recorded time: 9:35
